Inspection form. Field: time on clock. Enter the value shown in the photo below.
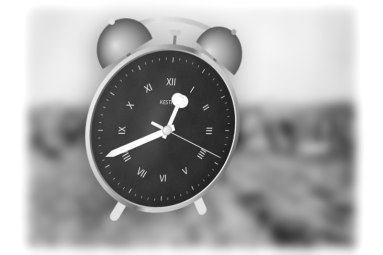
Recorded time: 12:41:19
